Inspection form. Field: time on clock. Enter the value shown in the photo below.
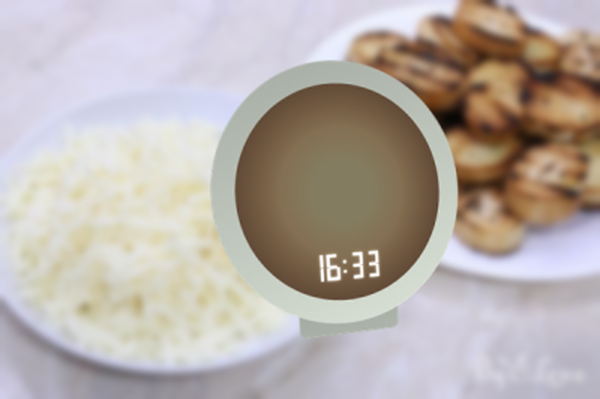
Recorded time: 16:33
